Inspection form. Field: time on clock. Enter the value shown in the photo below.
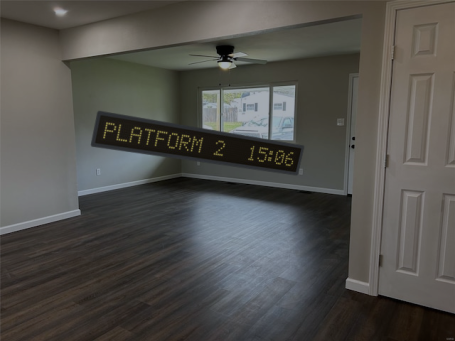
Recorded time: 15:06
